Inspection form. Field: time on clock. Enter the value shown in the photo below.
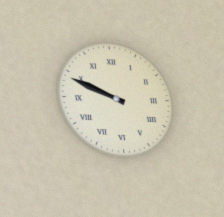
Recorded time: 9:49
